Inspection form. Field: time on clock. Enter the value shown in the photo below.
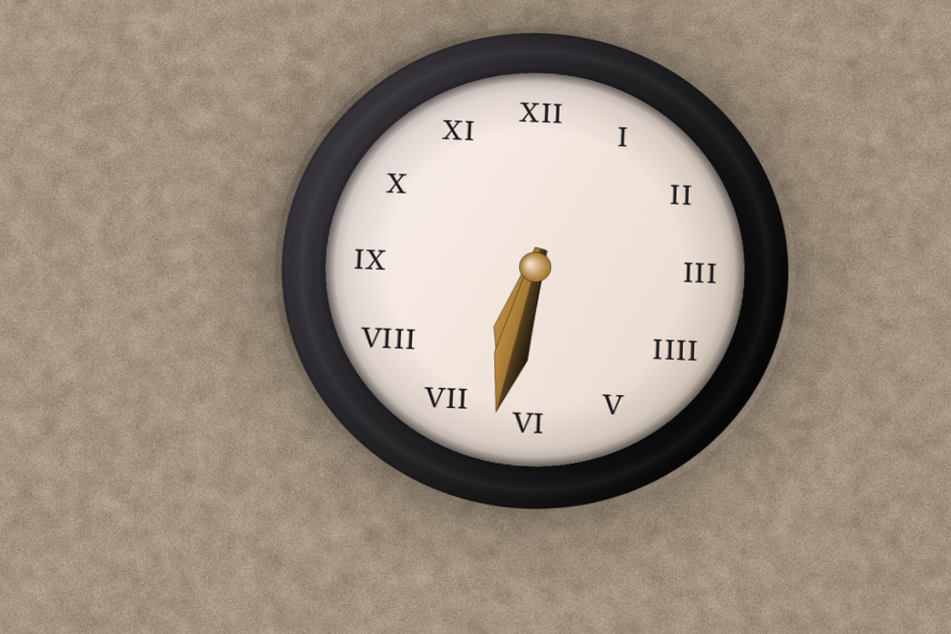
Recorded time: 6:32
